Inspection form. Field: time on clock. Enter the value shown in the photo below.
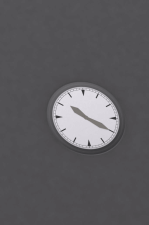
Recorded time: 10:20
